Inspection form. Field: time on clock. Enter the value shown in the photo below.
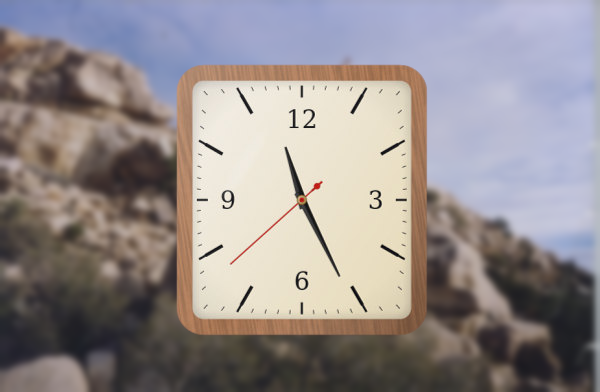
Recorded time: 11:25:38
